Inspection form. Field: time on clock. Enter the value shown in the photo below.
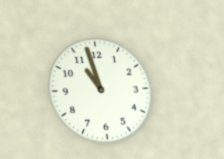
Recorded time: 10:58
